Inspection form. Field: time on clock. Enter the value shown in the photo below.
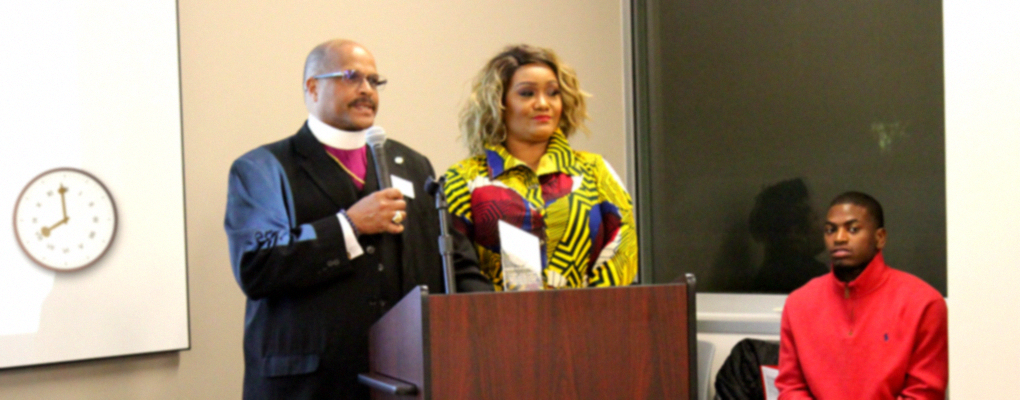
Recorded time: 7:59
